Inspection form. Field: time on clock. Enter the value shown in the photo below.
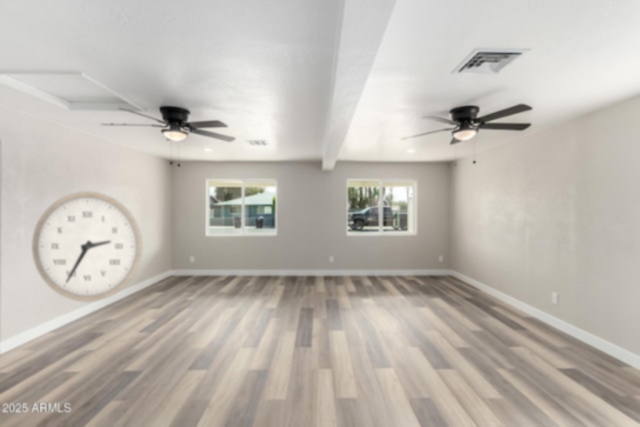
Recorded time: 2:35
